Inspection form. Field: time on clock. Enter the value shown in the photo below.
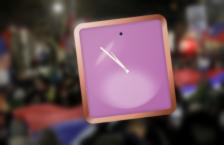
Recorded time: 10:53
